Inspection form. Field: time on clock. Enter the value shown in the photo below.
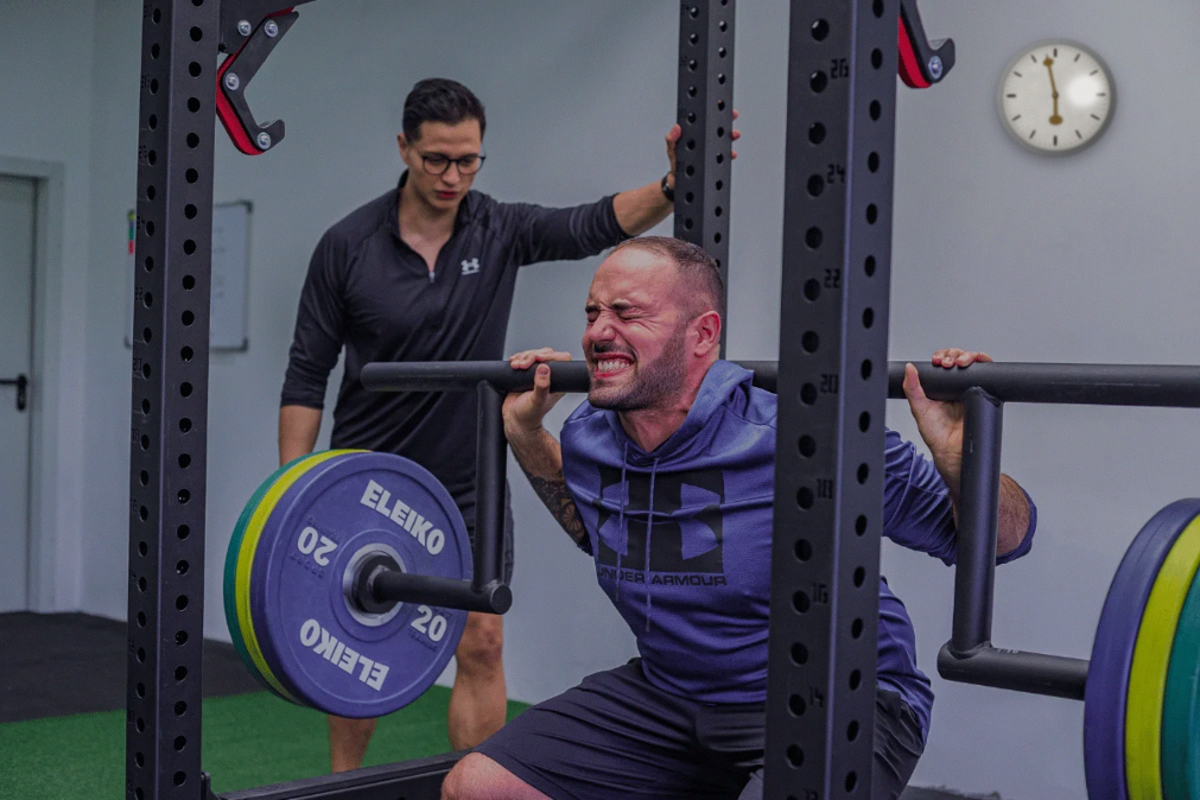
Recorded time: 5:58
